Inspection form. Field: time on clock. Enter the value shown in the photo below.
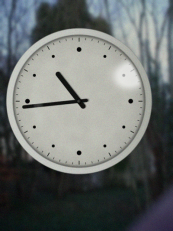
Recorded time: 10:44
